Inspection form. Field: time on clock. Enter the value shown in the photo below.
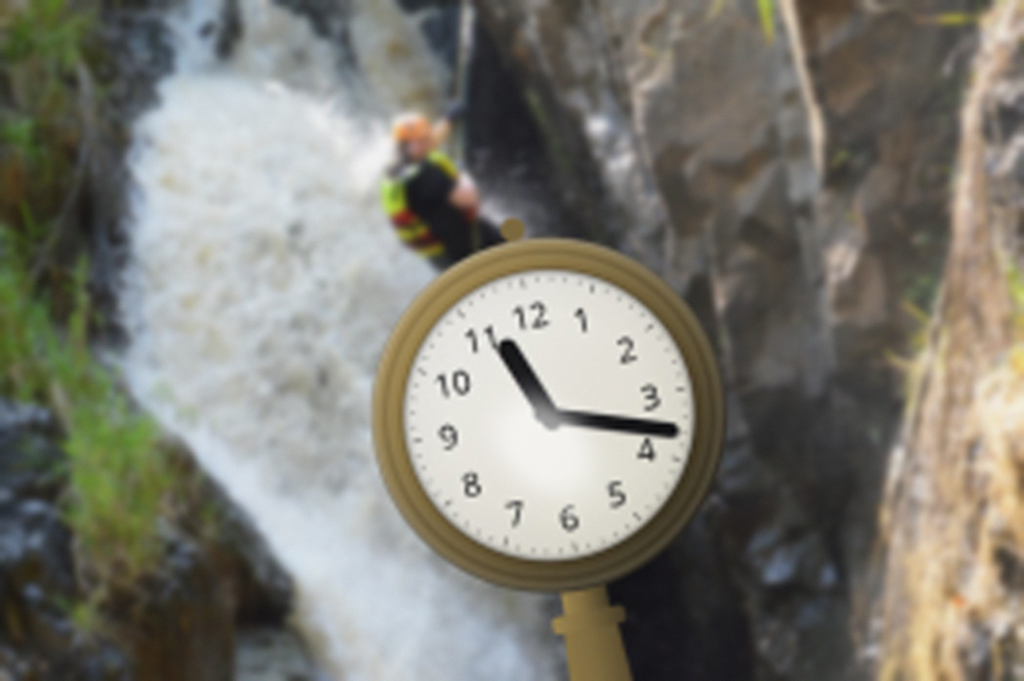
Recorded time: 11:18
